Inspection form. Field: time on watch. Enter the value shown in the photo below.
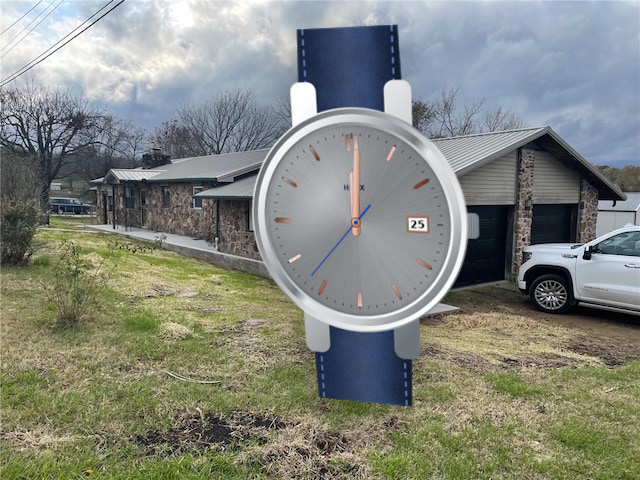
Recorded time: 12:00:37
